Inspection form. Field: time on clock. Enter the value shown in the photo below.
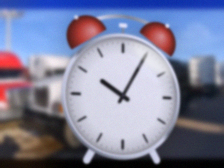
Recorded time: 10:05
